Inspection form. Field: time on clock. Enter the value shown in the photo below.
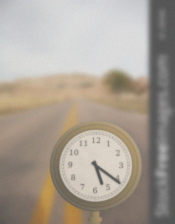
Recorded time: 5:21
